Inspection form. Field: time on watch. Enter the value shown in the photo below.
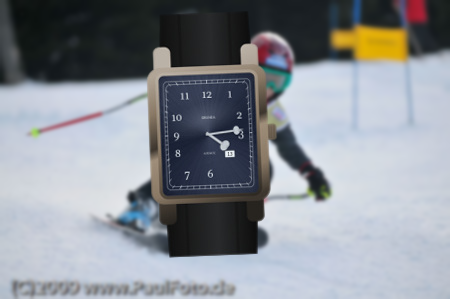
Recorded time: 4:14
